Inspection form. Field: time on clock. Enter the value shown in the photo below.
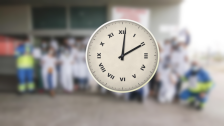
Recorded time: 2:01
